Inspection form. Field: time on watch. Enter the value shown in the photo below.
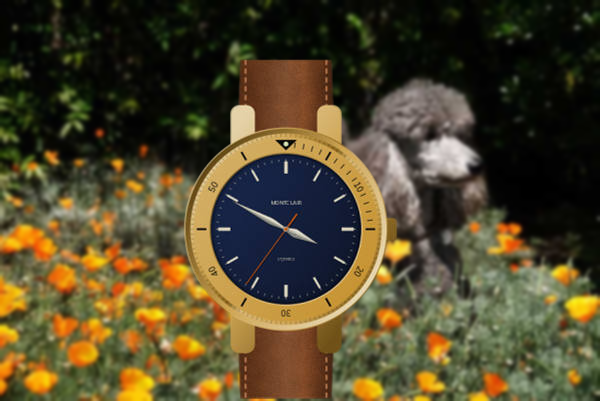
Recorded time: 3:49:36
